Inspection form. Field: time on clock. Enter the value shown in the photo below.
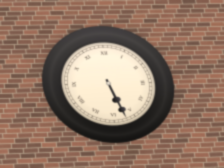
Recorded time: 5:27
